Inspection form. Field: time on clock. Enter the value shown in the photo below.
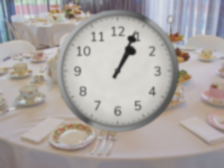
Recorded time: 1:04
